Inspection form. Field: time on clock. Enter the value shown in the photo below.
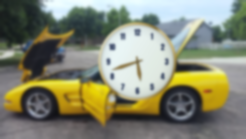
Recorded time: 5:42
